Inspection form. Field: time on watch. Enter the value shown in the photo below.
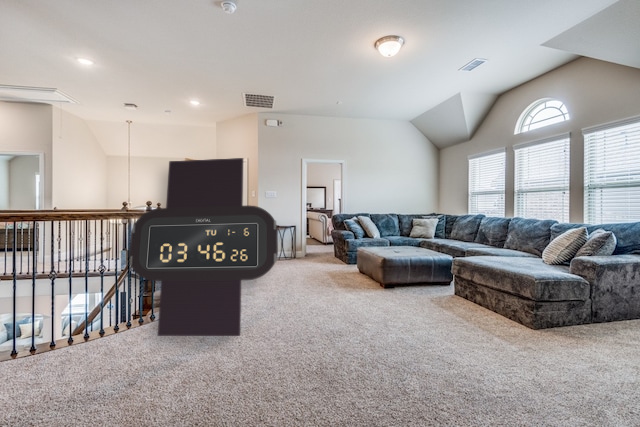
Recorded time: 3:46:26
